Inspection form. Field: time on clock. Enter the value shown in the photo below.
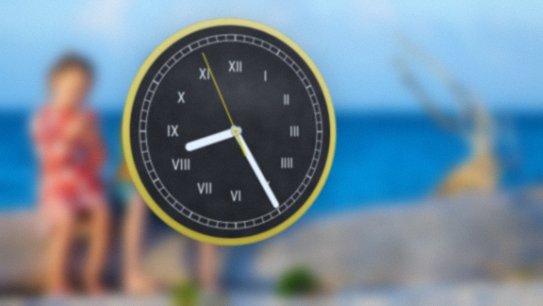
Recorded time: 8:24:56
